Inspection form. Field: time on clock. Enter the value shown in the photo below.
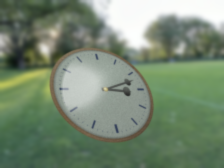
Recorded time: 3:12
